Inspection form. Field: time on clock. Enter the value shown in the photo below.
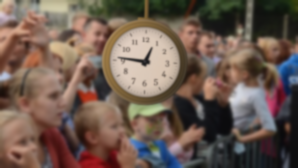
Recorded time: 12:46
